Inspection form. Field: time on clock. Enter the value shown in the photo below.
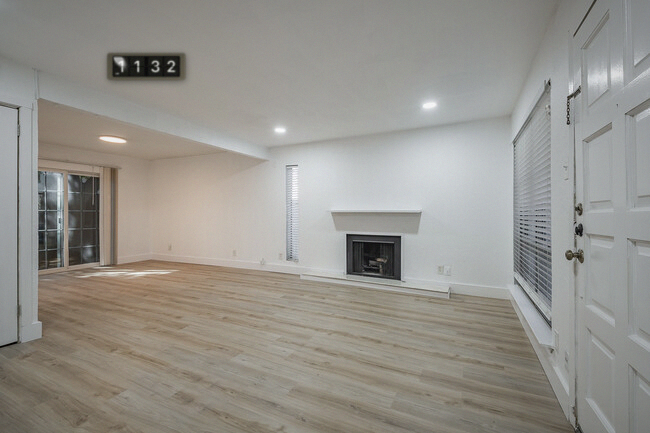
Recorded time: 11:32
